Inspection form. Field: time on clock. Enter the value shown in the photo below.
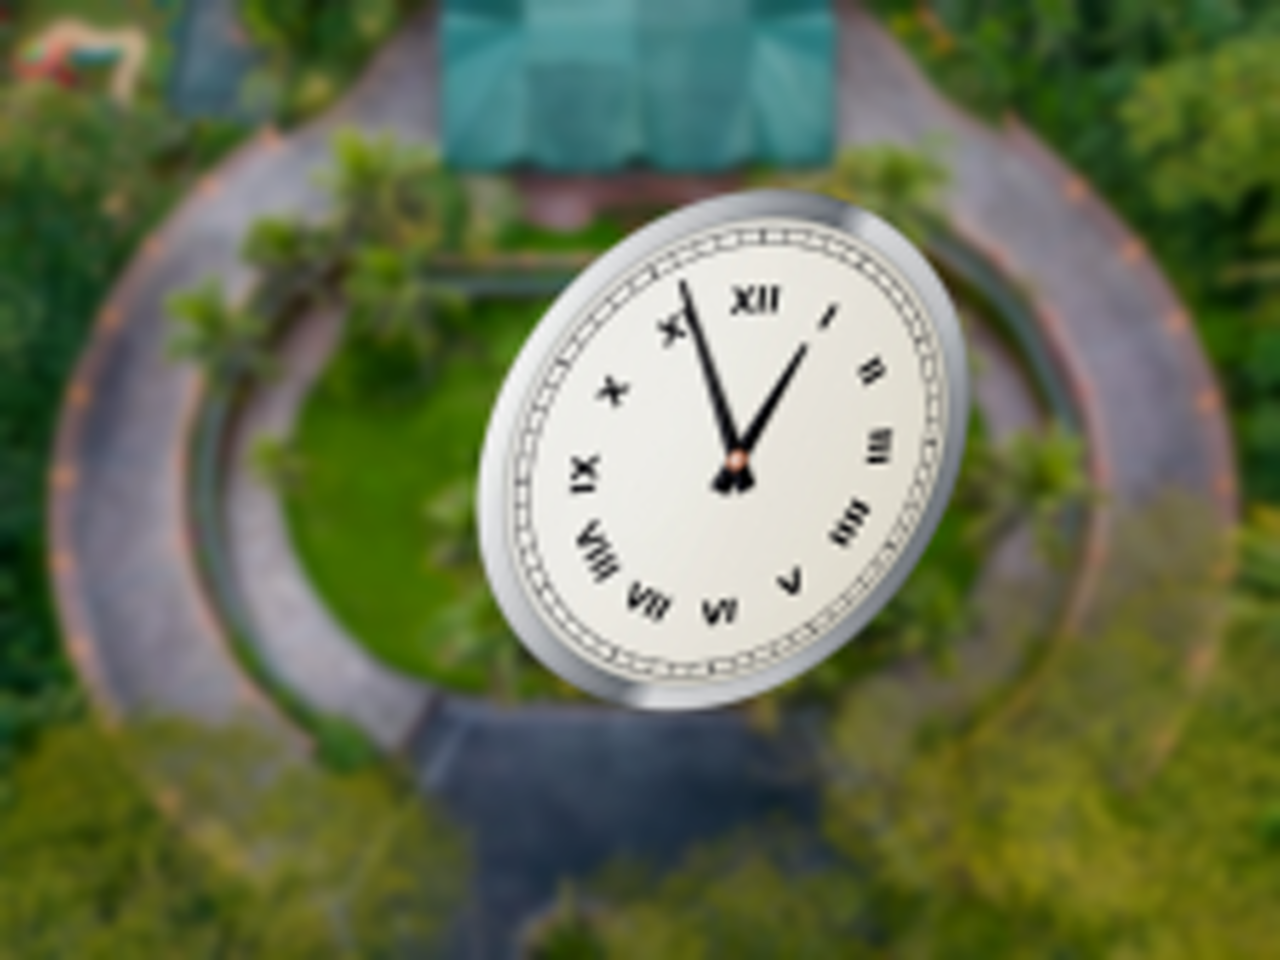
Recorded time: 12:56
